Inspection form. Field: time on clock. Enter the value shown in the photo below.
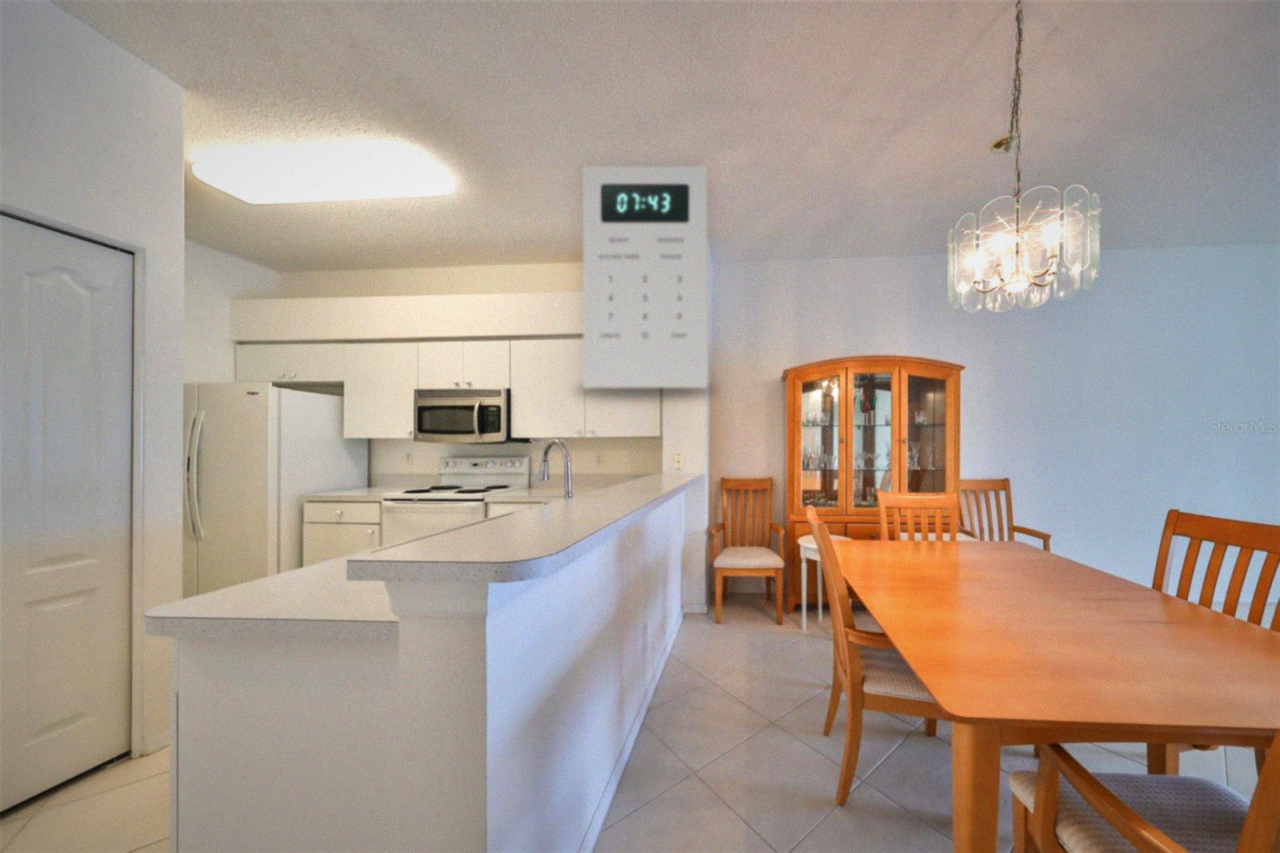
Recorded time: 7:43
